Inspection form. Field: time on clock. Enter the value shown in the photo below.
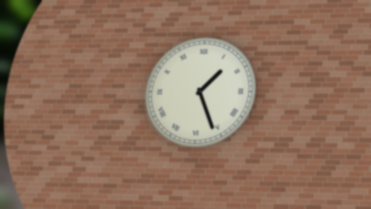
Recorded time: 1:26
